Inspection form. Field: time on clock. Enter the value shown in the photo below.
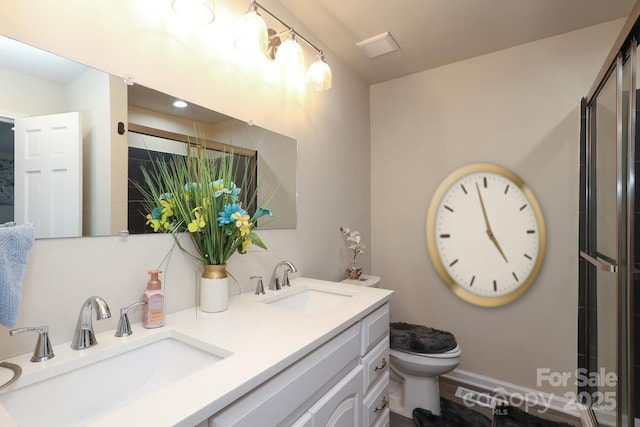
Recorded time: 4:58
